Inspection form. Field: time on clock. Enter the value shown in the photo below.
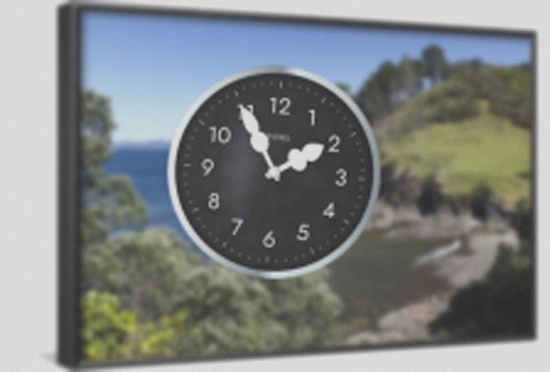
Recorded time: 1:55
